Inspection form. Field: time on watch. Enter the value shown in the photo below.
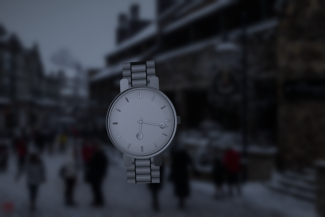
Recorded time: 6:17
